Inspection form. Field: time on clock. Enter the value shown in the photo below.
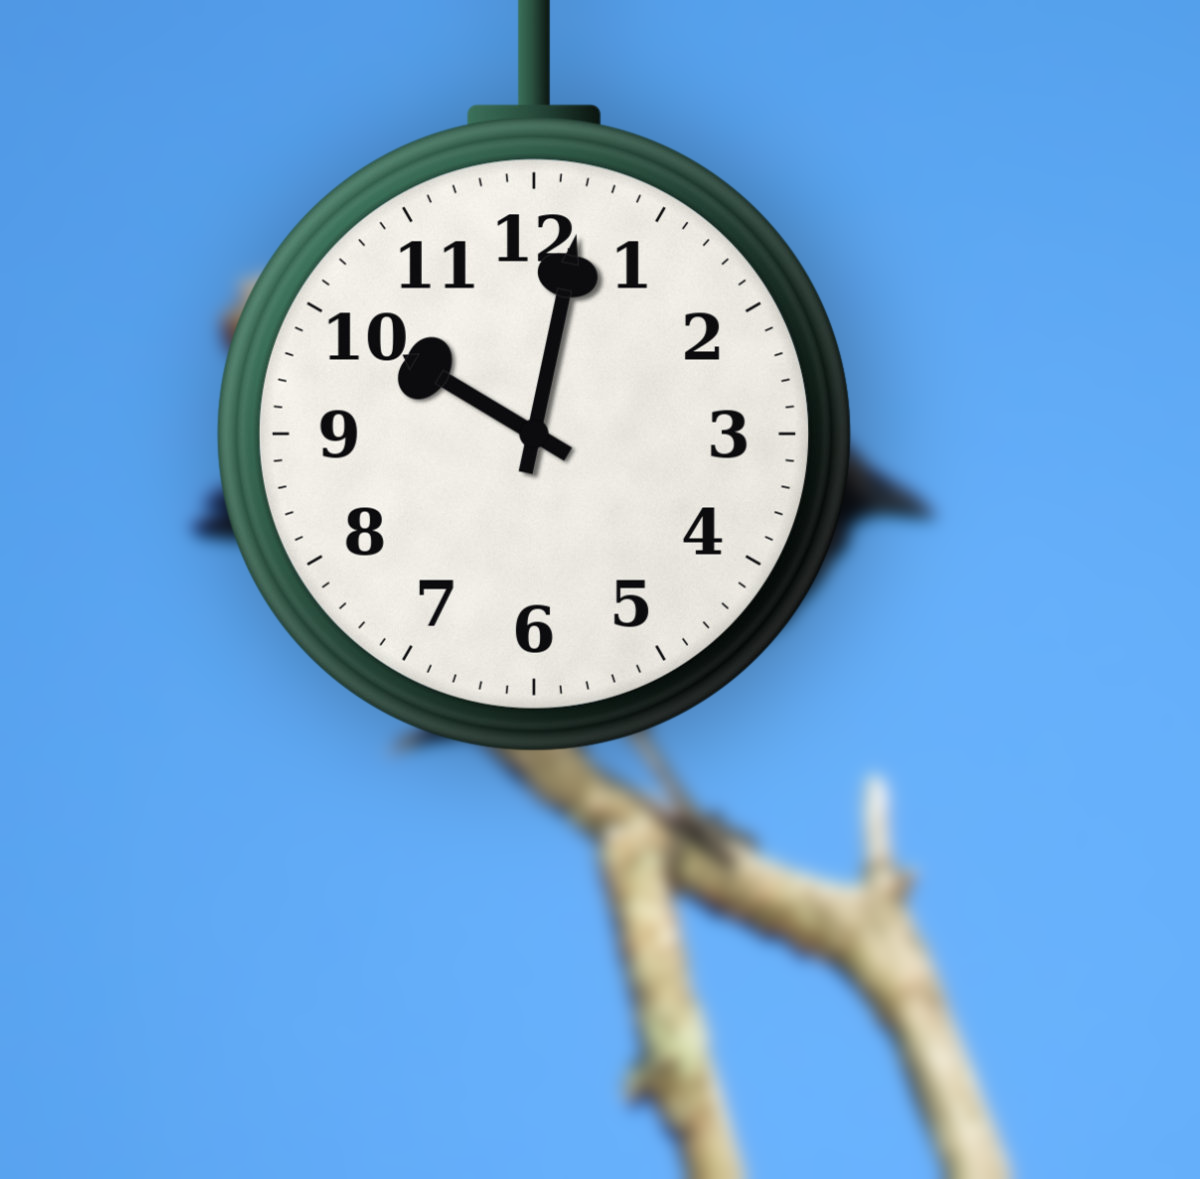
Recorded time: 10:02
